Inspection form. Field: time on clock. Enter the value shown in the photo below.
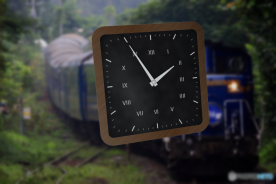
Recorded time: 1:55
